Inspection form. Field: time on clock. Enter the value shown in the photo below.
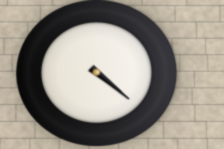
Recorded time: 4:22
